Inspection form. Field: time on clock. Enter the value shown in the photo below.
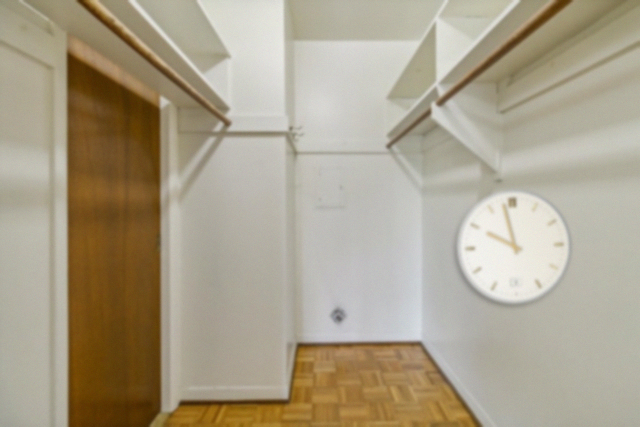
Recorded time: 9:58
